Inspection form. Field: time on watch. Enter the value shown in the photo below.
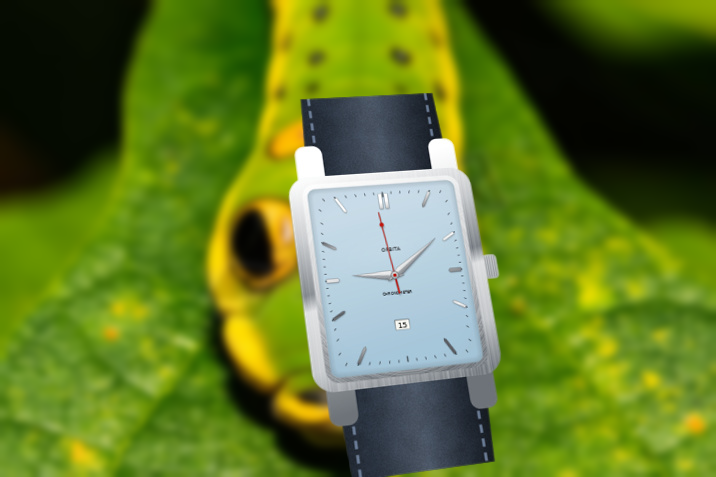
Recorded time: 9:08:59
